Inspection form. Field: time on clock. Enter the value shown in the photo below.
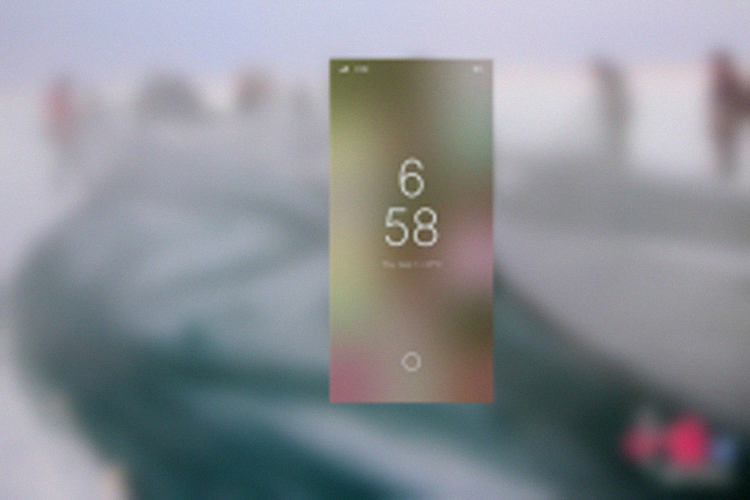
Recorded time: 6:58
